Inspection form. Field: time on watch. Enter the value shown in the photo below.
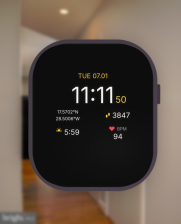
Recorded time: 11:11:50
